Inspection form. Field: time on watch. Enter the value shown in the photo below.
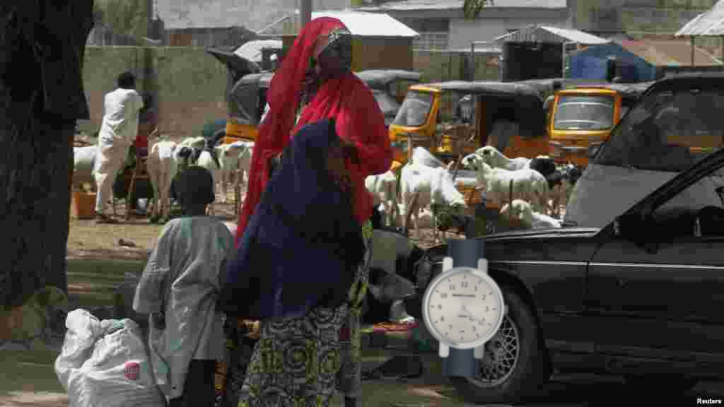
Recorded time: 4:21
